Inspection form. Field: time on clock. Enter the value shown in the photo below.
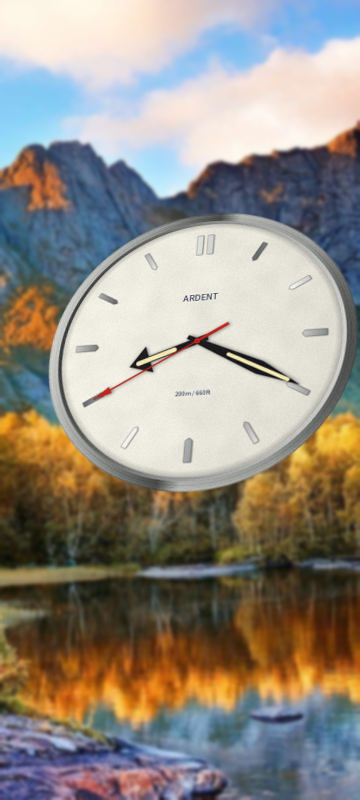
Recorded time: 8:19:40
